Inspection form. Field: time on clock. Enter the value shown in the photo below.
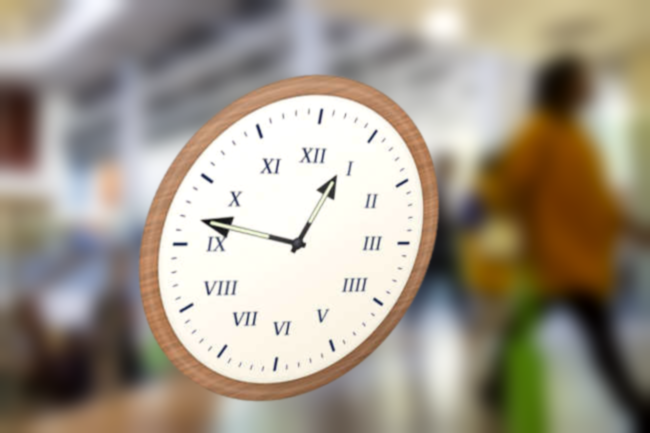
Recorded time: 12:47
